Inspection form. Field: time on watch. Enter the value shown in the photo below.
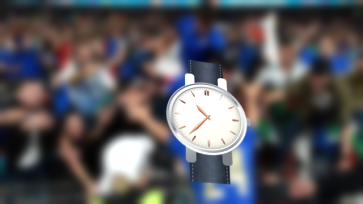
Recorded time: 10:37
